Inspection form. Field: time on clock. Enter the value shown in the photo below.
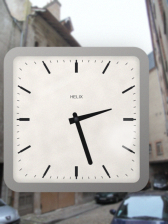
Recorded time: 2:27
